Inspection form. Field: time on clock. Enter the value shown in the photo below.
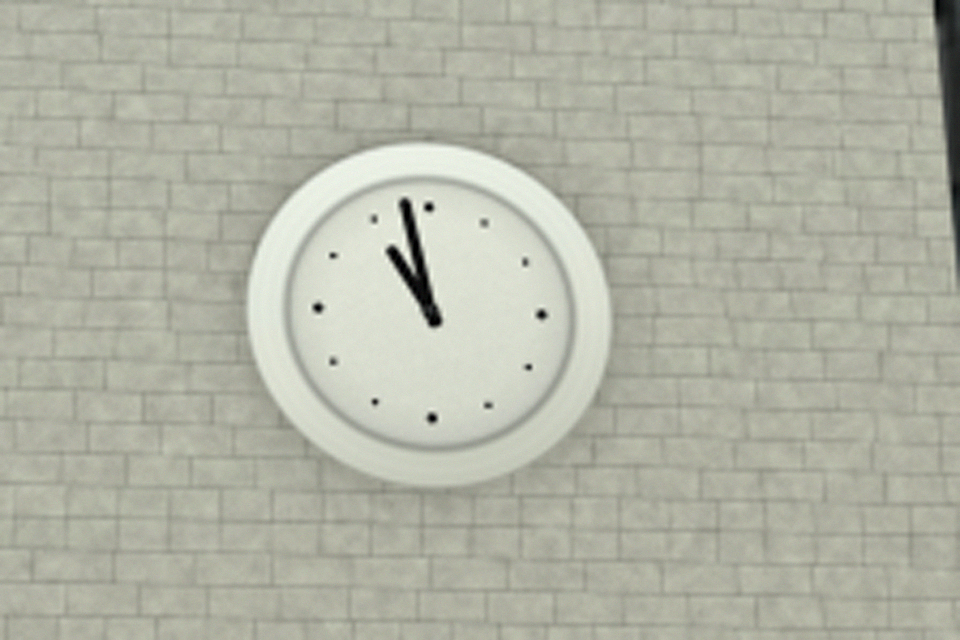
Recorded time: 10:58
